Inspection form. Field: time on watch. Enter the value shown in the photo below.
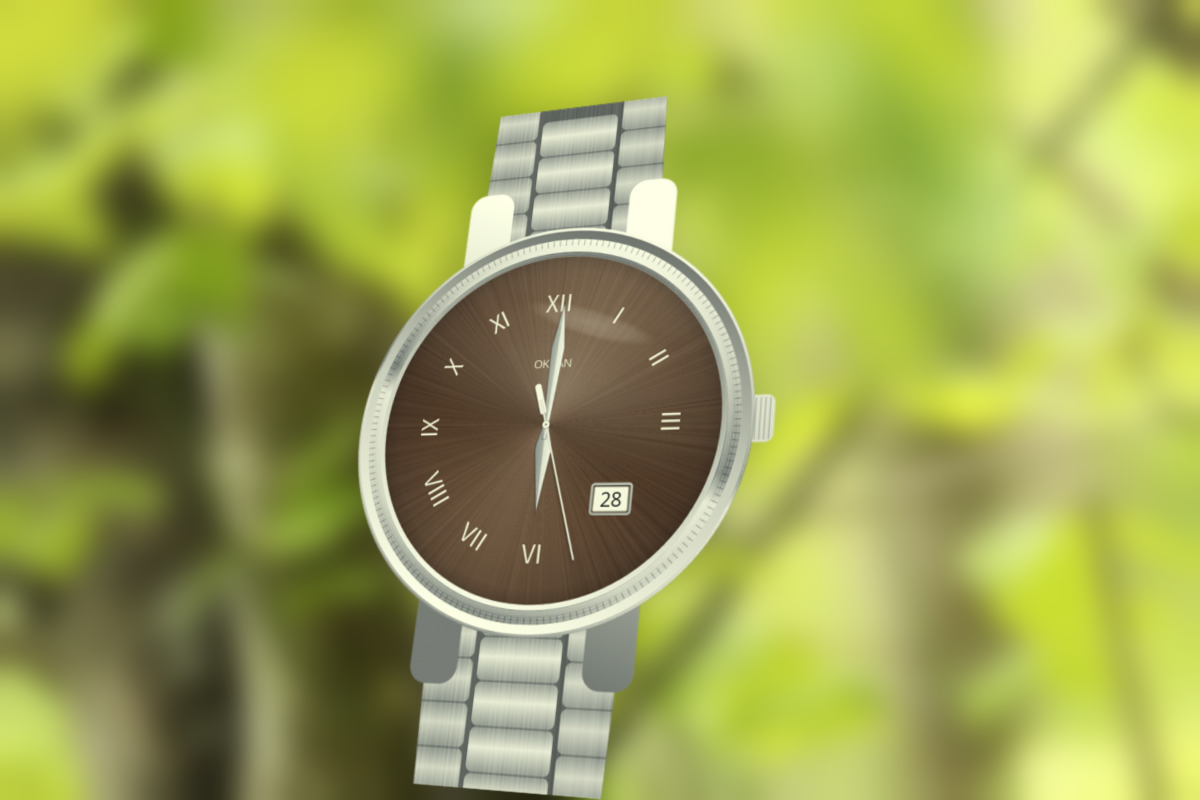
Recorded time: 6:00:27
